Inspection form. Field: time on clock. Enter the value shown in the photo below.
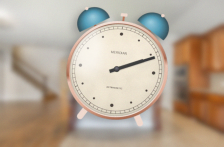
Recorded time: 2:11
